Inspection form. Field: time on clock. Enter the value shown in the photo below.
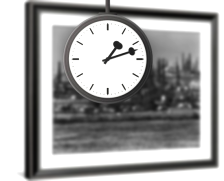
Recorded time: 1:12
